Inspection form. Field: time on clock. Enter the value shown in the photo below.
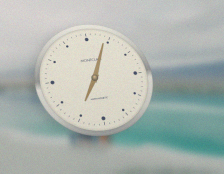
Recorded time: 7:04
